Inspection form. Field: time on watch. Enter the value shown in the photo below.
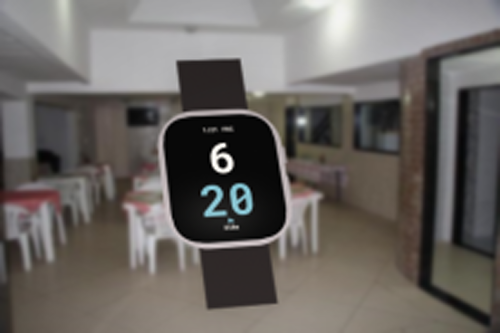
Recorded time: 6:20
